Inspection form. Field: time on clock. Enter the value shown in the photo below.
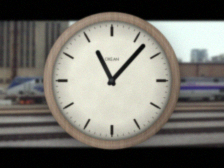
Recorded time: 11:07
